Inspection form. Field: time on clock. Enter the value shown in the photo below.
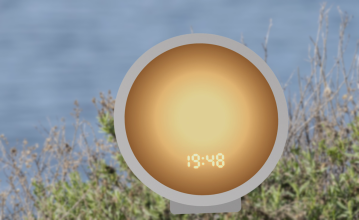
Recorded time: 19:48
